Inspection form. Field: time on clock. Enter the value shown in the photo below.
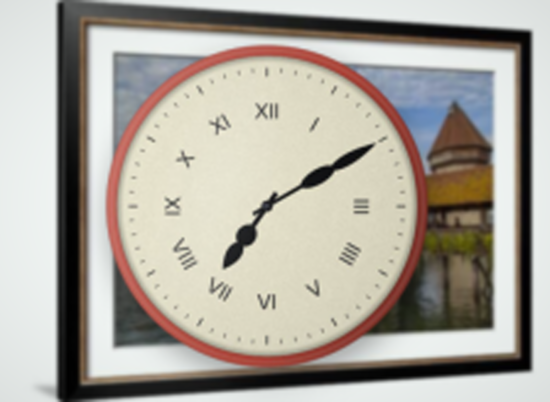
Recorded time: 7:10
